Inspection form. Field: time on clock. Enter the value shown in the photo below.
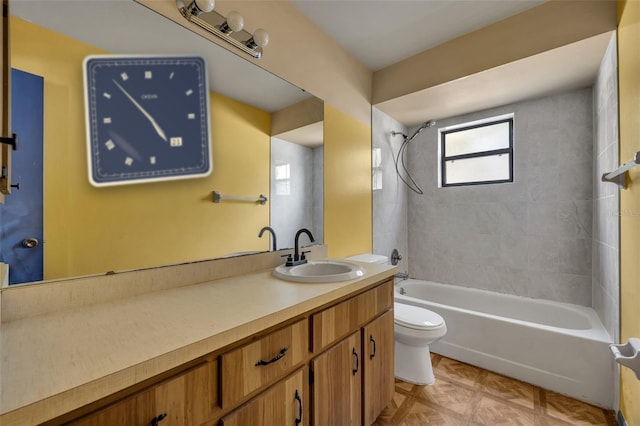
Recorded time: 4:53
